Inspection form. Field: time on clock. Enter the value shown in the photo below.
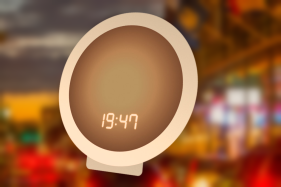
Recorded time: 19:47
